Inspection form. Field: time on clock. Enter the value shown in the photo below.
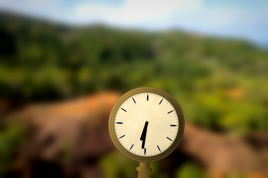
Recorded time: 6:31
